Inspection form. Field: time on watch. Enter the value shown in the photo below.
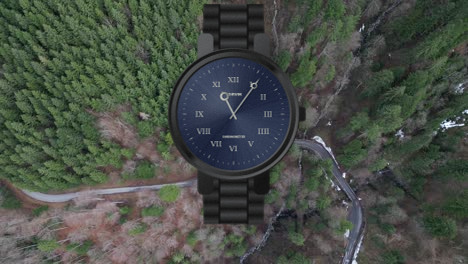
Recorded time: 11:06
